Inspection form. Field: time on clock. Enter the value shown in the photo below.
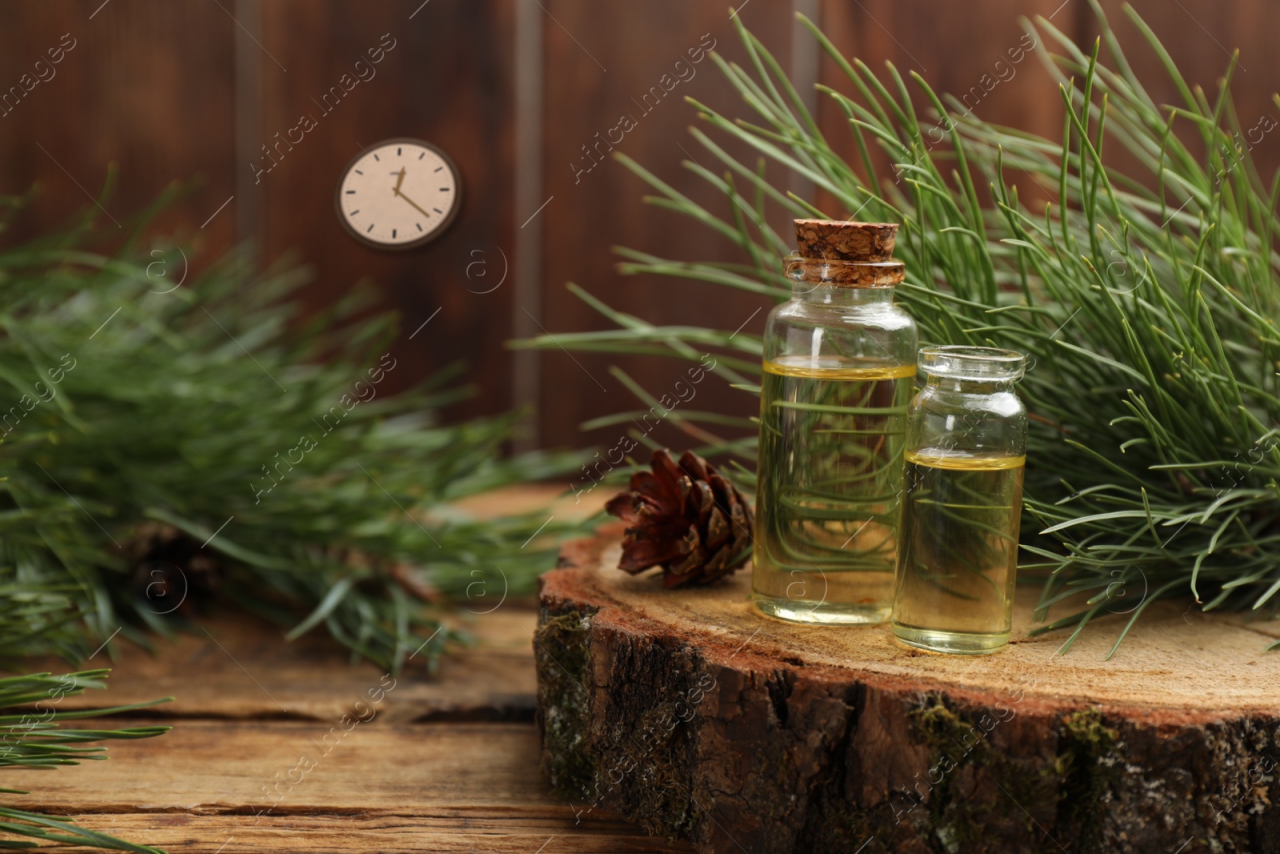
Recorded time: 12:22
